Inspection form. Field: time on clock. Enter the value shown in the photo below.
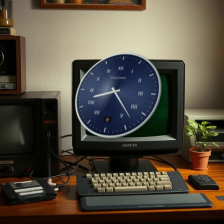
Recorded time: 8:23
